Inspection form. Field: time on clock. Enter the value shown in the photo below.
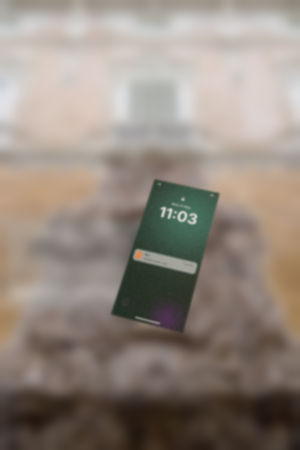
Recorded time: 11:03
